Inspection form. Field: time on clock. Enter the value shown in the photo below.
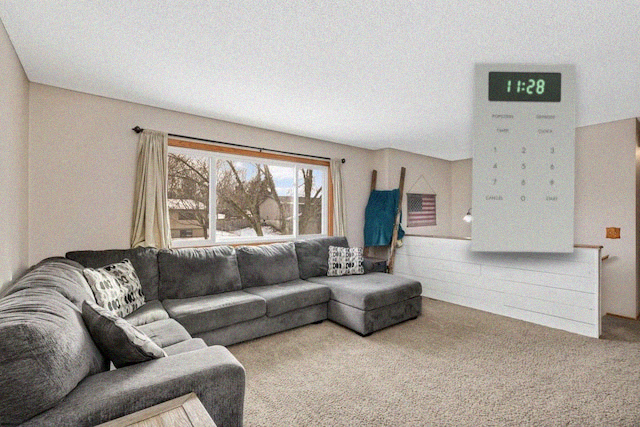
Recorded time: 11:28
